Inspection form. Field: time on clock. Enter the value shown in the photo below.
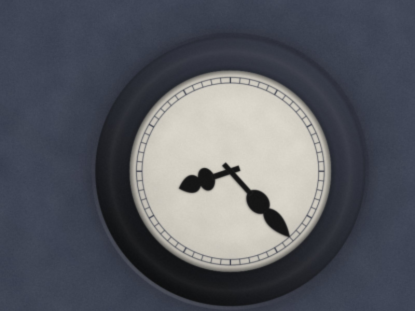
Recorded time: 8:23
